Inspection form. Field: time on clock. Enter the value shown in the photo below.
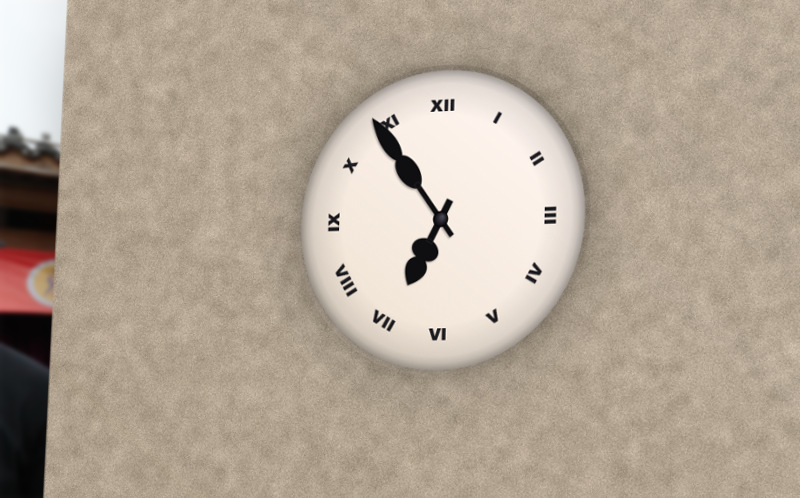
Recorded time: 6:54
